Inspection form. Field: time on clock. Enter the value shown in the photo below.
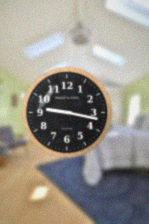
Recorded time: 9:17
